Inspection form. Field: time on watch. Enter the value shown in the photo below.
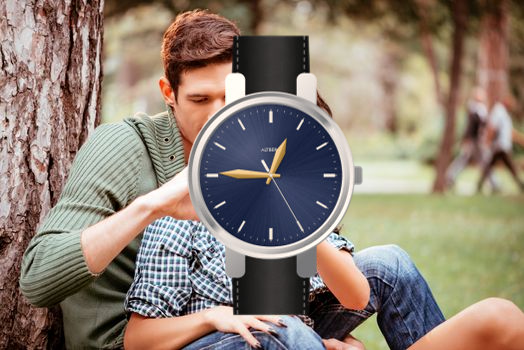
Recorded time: 12:45:25
